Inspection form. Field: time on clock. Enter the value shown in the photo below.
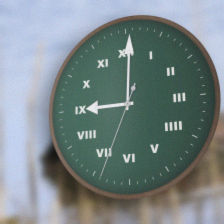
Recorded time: 9:00:34
